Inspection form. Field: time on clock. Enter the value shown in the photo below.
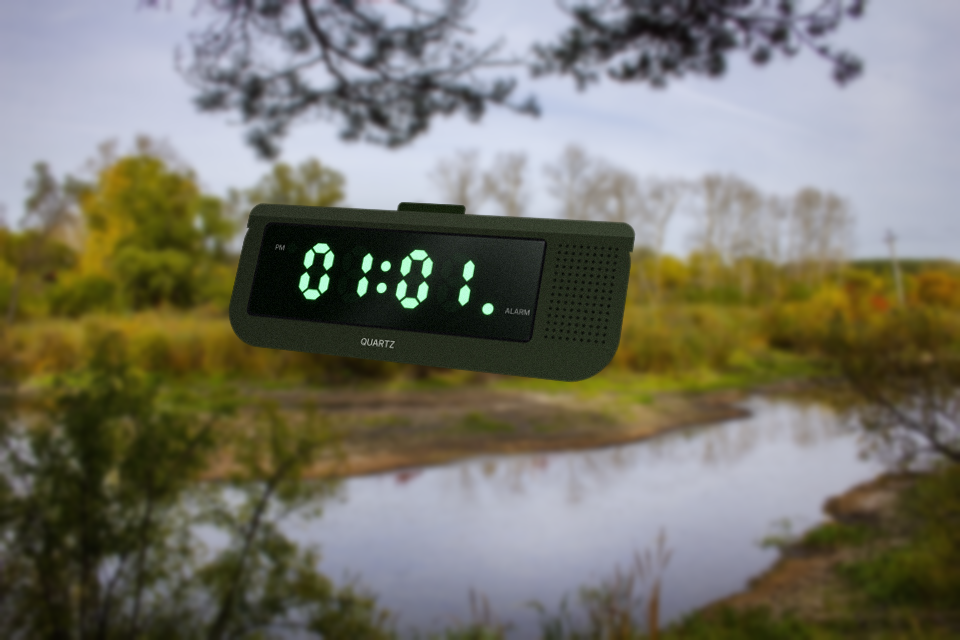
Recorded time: 1:01
